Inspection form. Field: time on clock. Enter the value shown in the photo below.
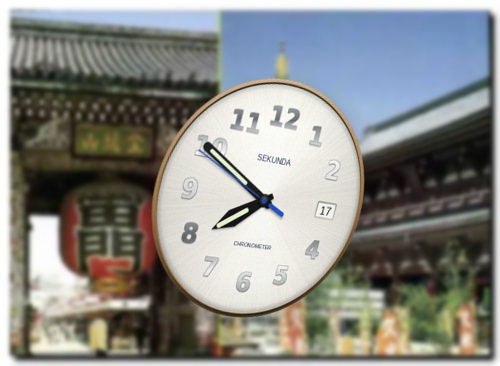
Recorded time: 7:49:49
